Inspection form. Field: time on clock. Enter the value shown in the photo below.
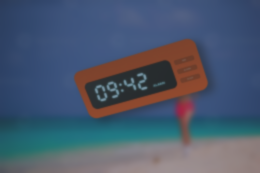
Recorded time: 9:42
